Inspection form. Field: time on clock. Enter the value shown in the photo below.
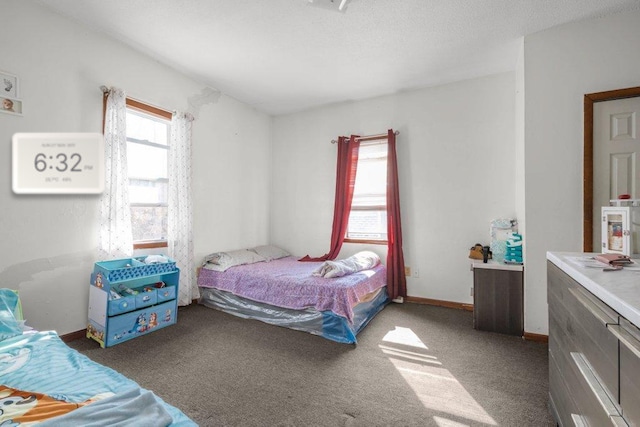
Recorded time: 6:32
